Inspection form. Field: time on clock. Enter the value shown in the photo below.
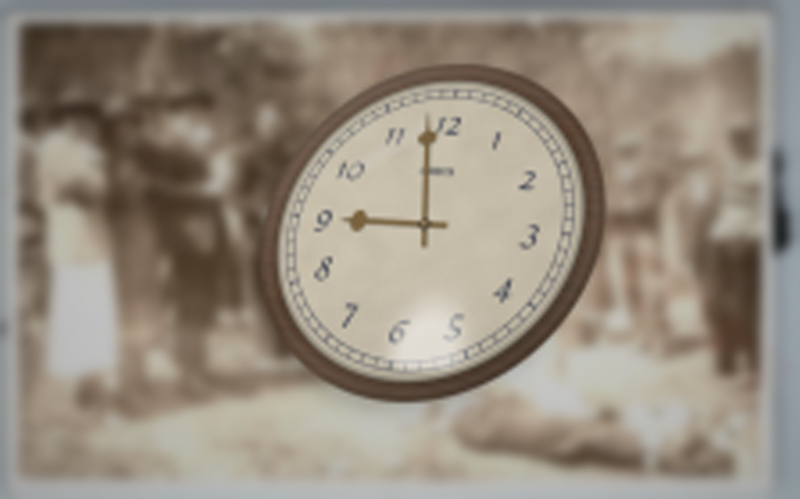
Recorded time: 8:58
